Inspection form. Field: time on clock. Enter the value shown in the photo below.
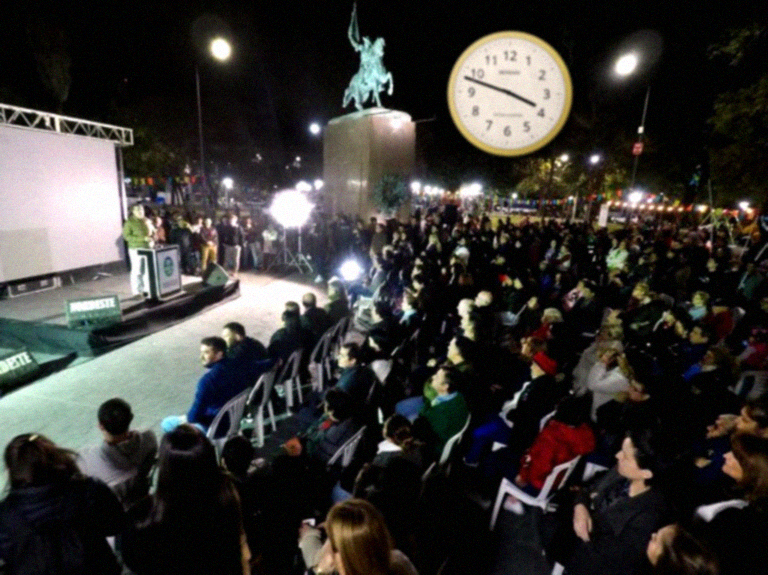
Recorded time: 3:48
